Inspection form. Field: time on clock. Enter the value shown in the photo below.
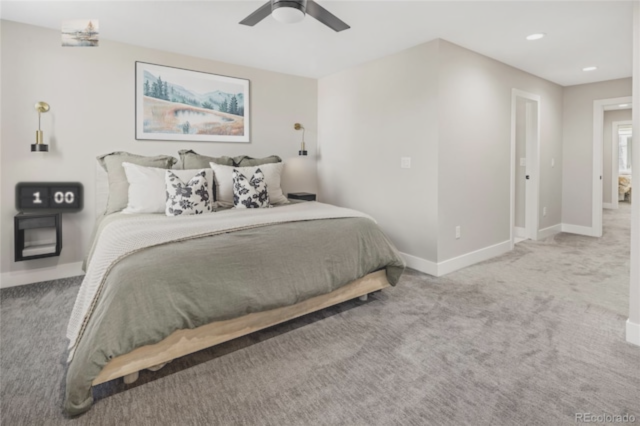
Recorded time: 1:00
